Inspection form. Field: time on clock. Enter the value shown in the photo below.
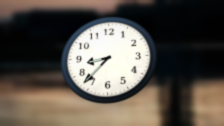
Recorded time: 8:37
